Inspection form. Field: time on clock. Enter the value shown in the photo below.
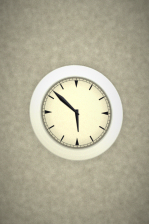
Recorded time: 5:52
